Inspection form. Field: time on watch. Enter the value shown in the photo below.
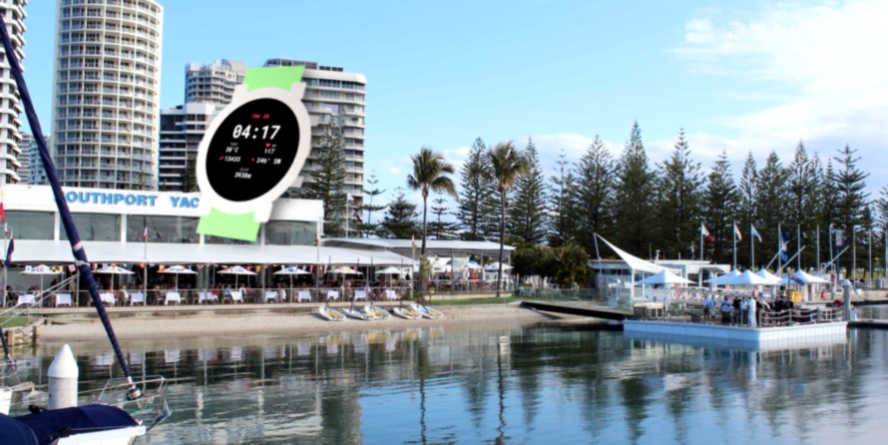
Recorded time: 4:17
